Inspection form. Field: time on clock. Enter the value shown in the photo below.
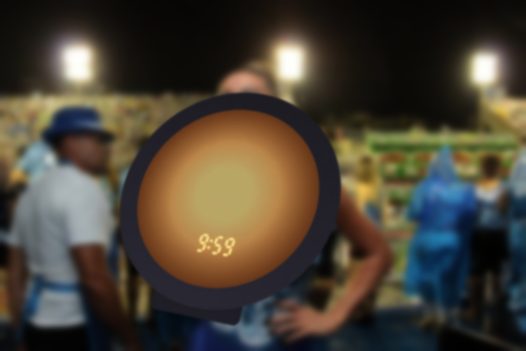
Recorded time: 9:59
